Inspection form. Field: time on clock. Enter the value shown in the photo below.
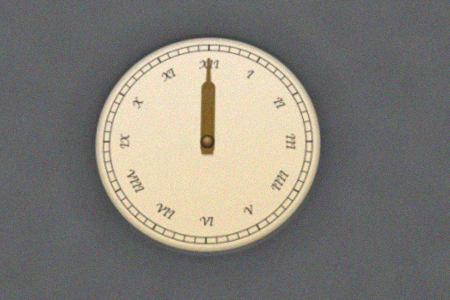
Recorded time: 12:00
